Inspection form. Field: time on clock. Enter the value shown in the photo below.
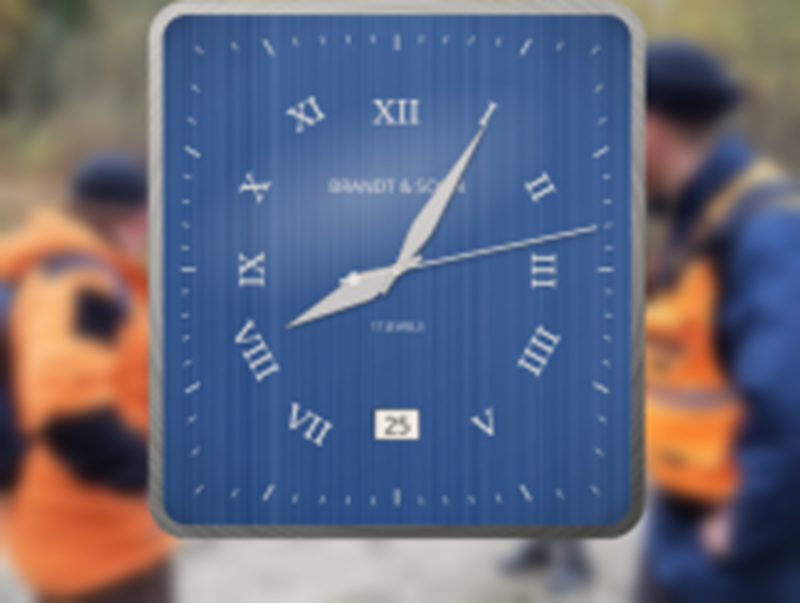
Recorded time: 8:05:13
